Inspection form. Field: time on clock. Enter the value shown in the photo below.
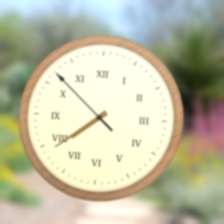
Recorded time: 7:38:52
